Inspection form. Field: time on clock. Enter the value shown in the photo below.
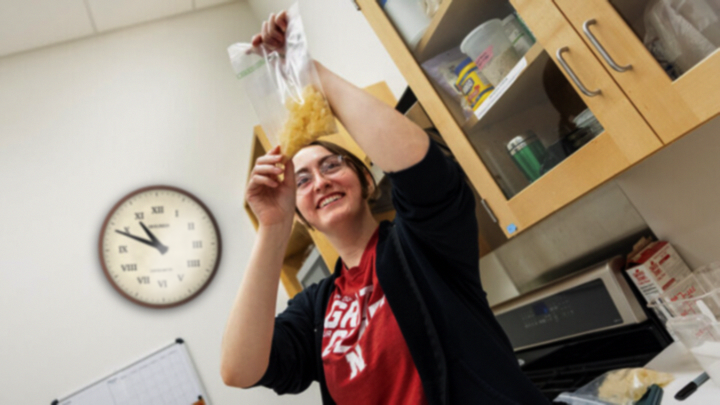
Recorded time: 10:49
